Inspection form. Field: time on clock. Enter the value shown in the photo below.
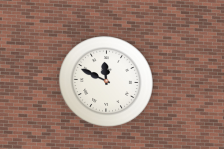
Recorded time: 11:49
